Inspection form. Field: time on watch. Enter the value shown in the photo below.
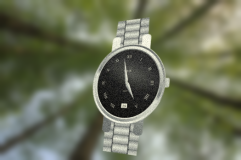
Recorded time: 4:58
